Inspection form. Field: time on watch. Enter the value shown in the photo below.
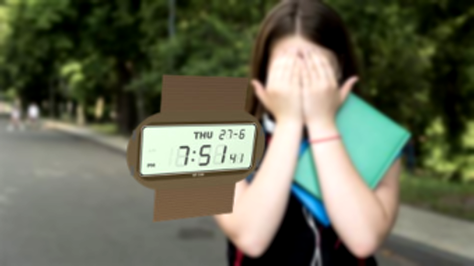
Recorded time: 7:51:41
